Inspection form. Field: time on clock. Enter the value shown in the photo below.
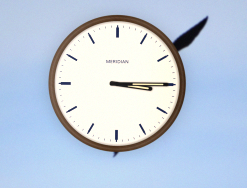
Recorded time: 3:15
